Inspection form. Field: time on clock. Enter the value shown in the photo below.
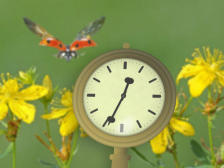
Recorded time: 12:34
